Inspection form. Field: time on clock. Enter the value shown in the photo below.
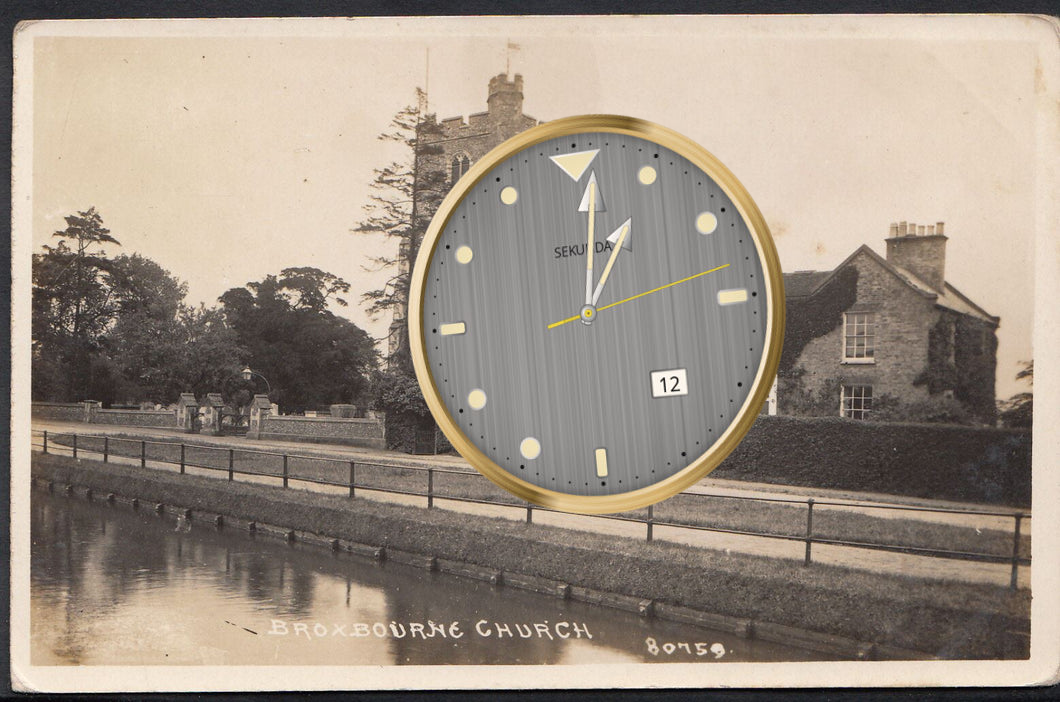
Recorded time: 1:01:13
